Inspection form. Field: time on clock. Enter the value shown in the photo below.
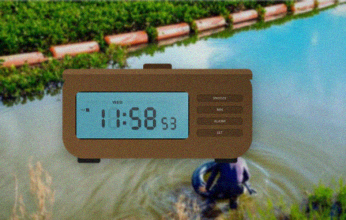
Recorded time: 11:58:53
